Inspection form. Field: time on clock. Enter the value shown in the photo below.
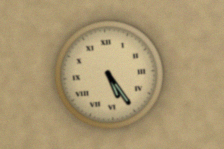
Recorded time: 5:25
